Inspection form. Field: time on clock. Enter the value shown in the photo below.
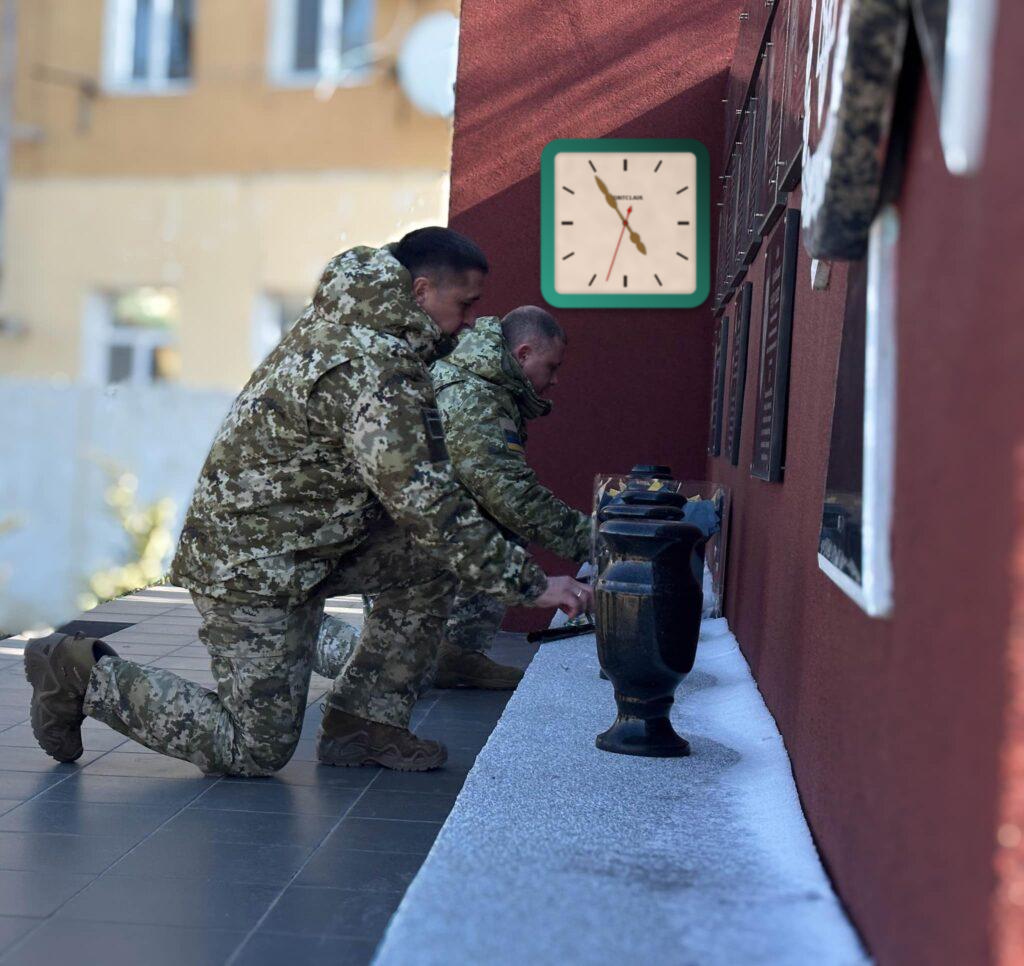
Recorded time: 4:54:33
